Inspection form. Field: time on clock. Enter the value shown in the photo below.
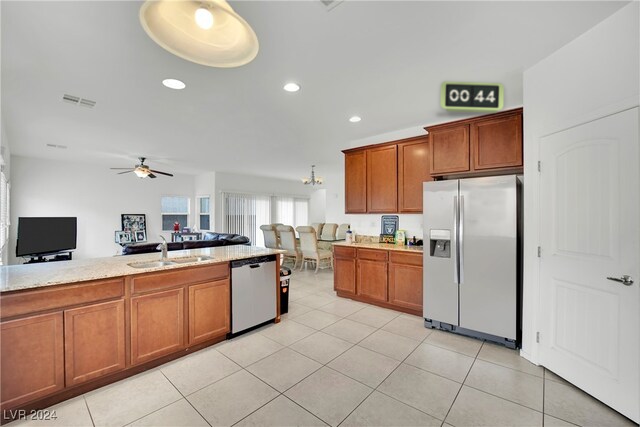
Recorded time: 0:44
